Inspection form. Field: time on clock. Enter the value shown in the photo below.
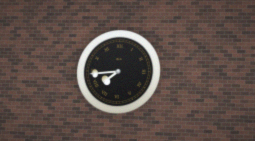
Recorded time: 7:44
